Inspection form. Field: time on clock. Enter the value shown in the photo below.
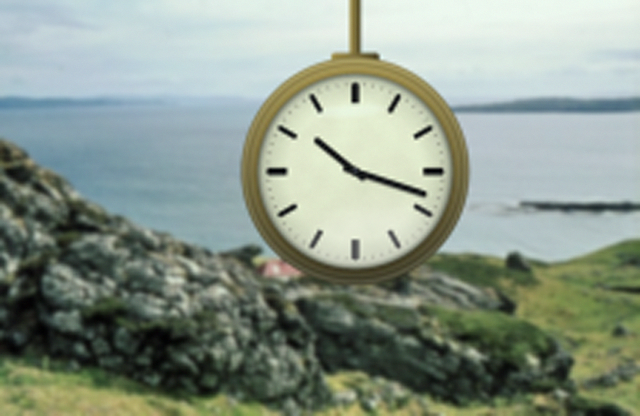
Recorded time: 10:18
